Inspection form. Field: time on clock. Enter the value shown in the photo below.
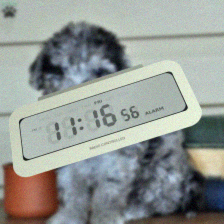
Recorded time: 11:16:56
